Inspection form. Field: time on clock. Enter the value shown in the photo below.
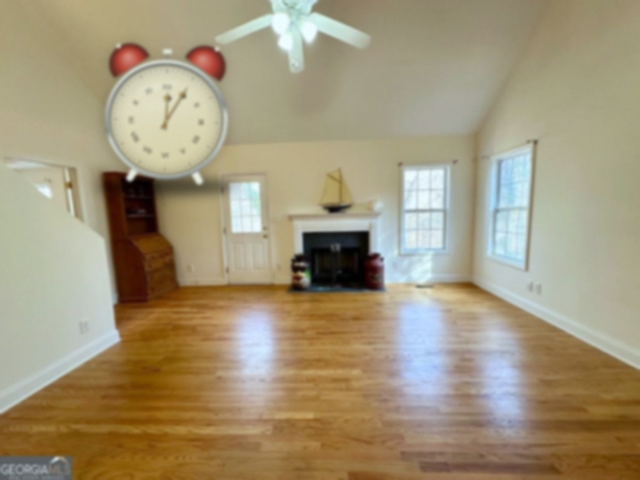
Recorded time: 12:05
